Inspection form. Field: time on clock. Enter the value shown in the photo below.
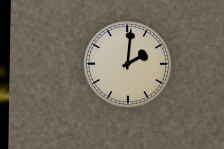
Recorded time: 2:01
